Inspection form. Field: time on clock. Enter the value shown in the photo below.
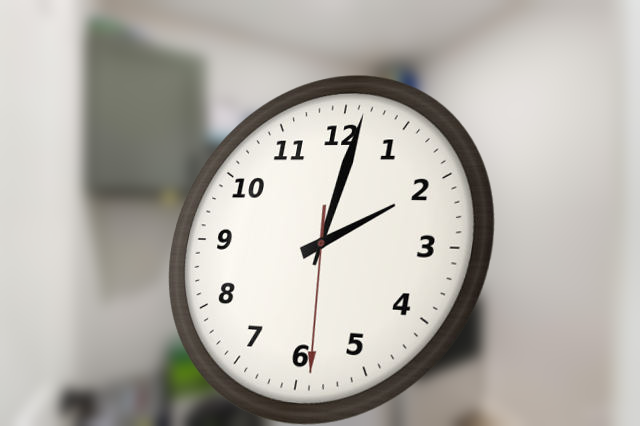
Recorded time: 2:01:29
